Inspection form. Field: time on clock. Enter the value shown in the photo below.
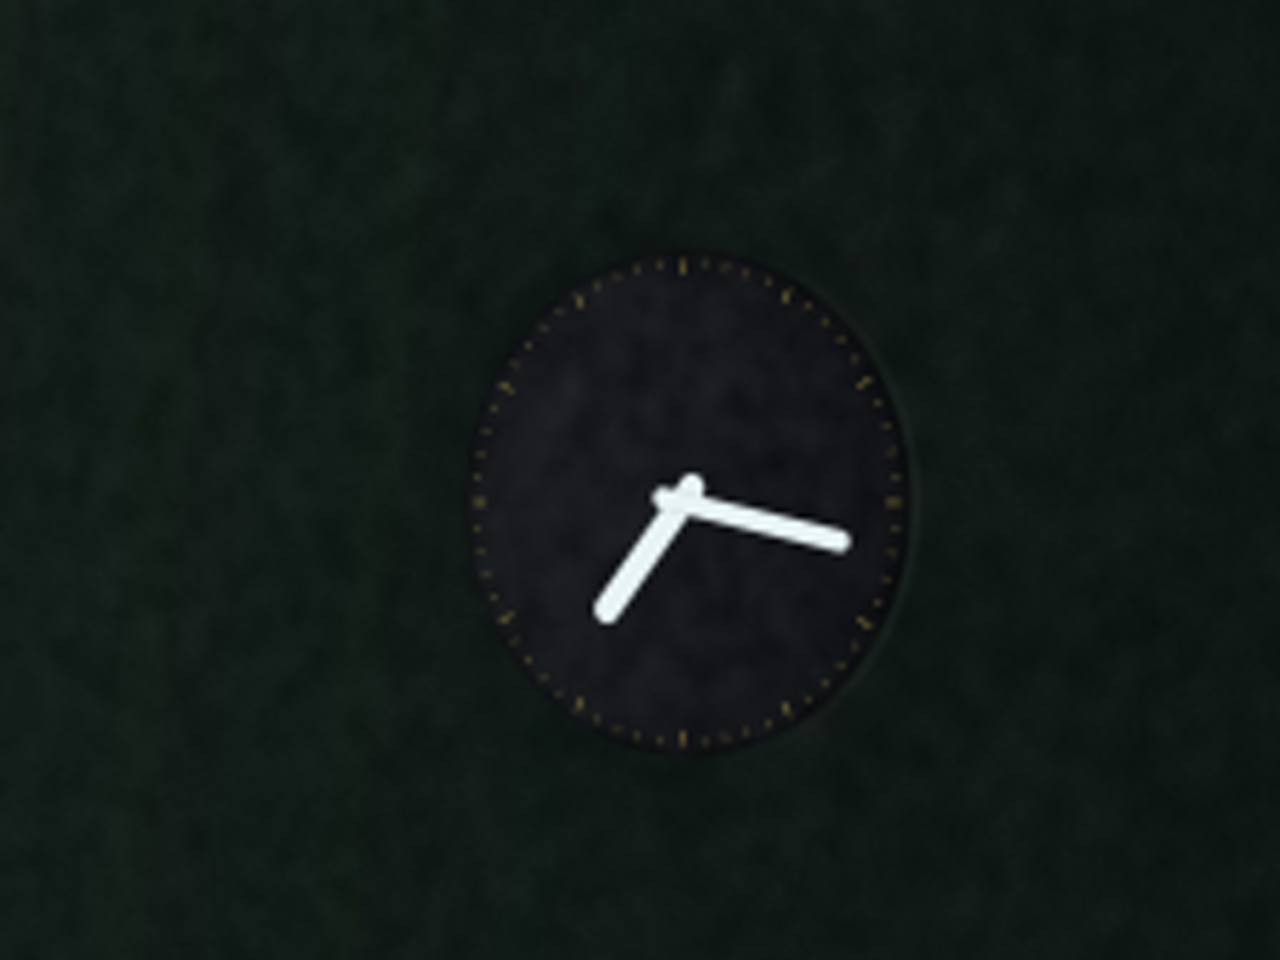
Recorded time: 7:17
